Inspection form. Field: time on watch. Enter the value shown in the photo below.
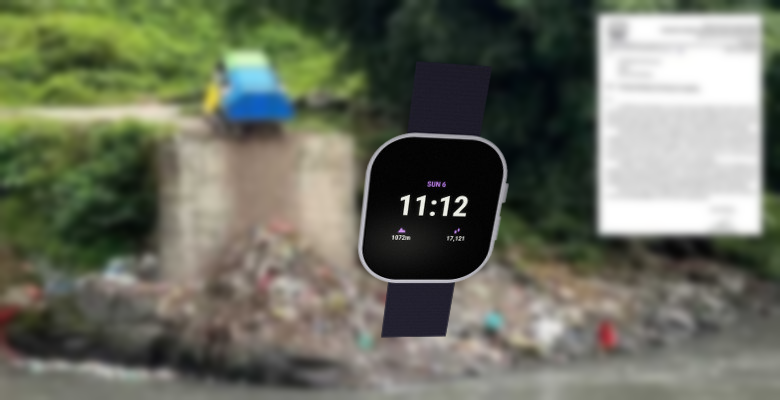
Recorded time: 11:12
